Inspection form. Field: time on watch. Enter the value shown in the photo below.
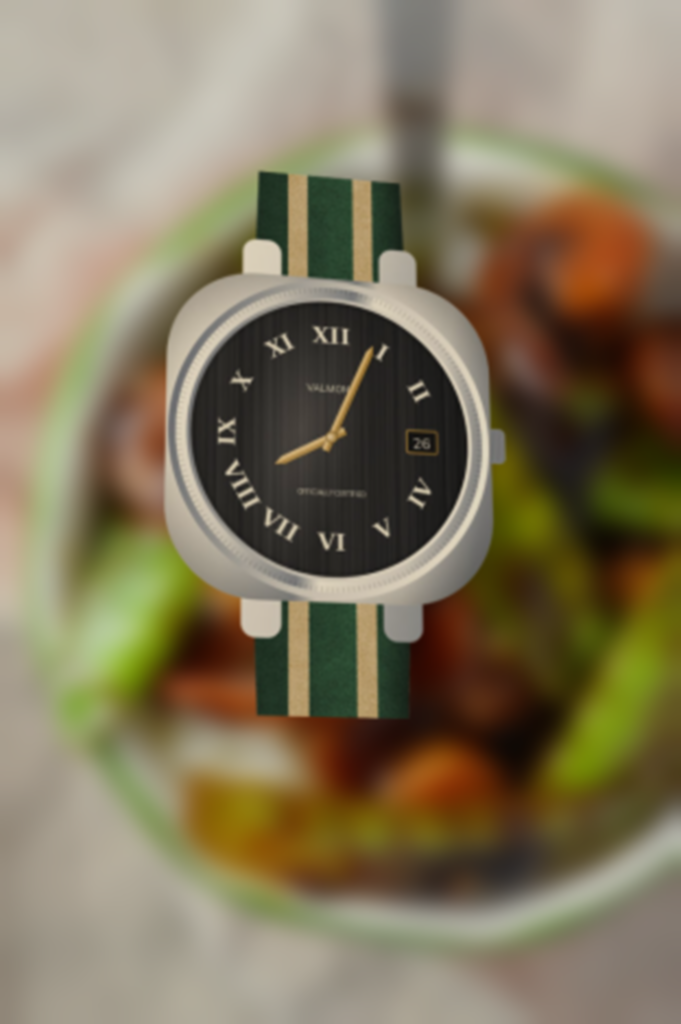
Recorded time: 8:04
